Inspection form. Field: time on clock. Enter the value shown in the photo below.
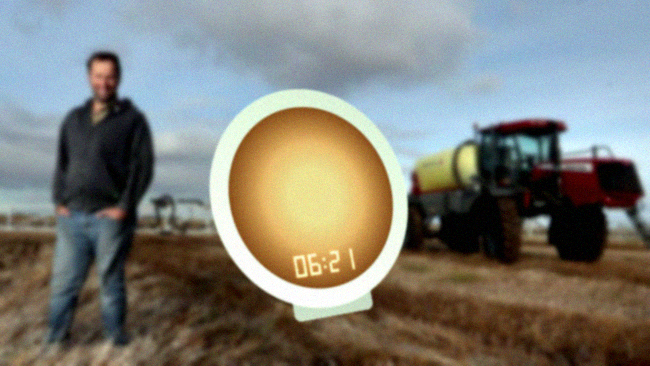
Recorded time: 6:21
